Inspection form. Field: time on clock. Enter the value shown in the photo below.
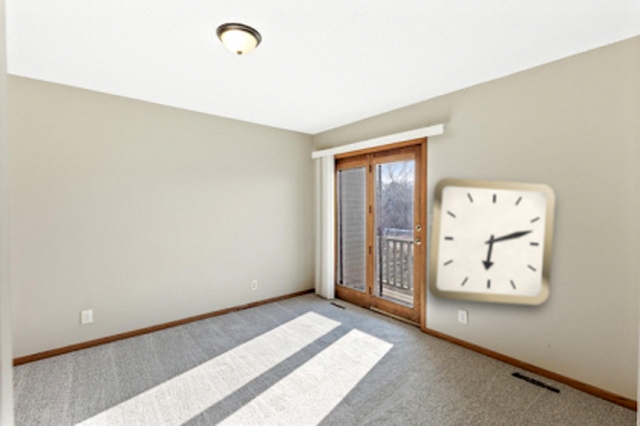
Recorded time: 6:12
